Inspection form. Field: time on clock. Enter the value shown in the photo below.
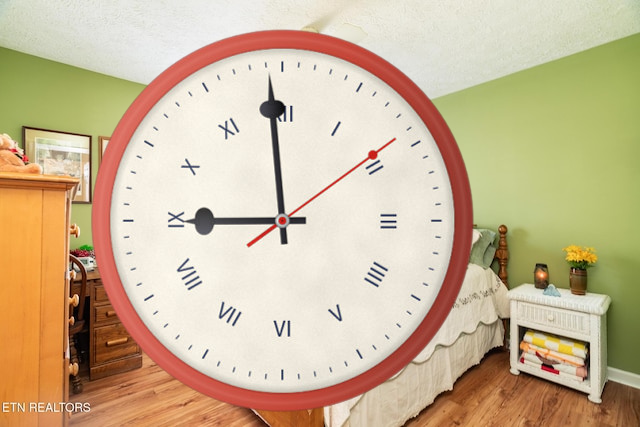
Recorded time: 8:59:09
